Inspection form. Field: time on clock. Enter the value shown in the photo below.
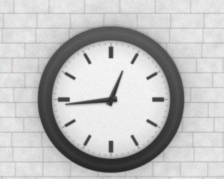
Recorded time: 12:44
